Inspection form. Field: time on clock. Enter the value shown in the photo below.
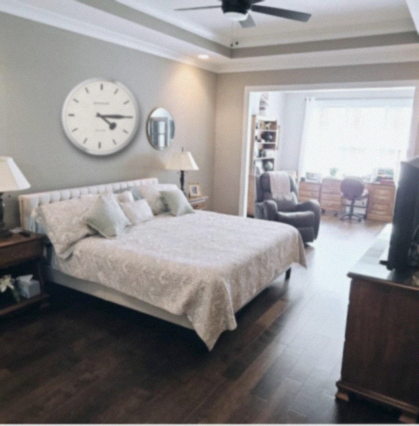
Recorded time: 4:15
